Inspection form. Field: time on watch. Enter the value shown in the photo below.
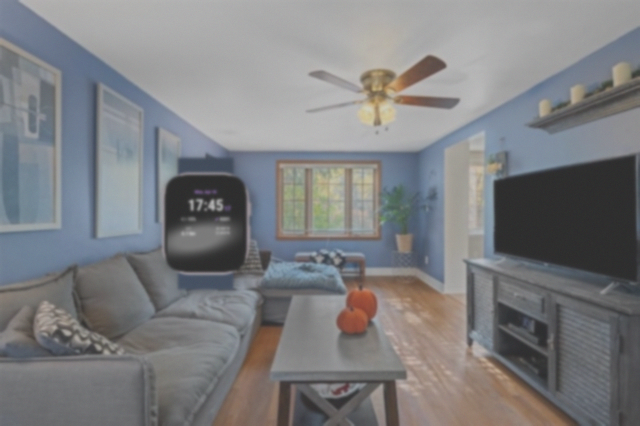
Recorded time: 17:45
